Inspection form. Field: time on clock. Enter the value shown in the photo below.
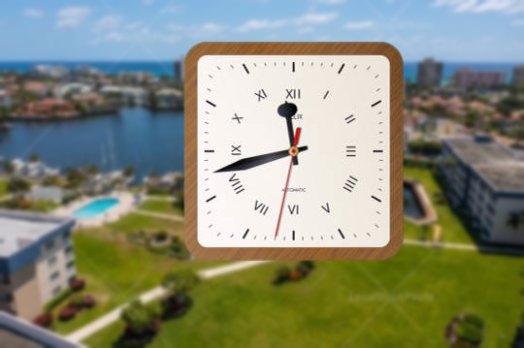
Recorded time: 11:42:32
